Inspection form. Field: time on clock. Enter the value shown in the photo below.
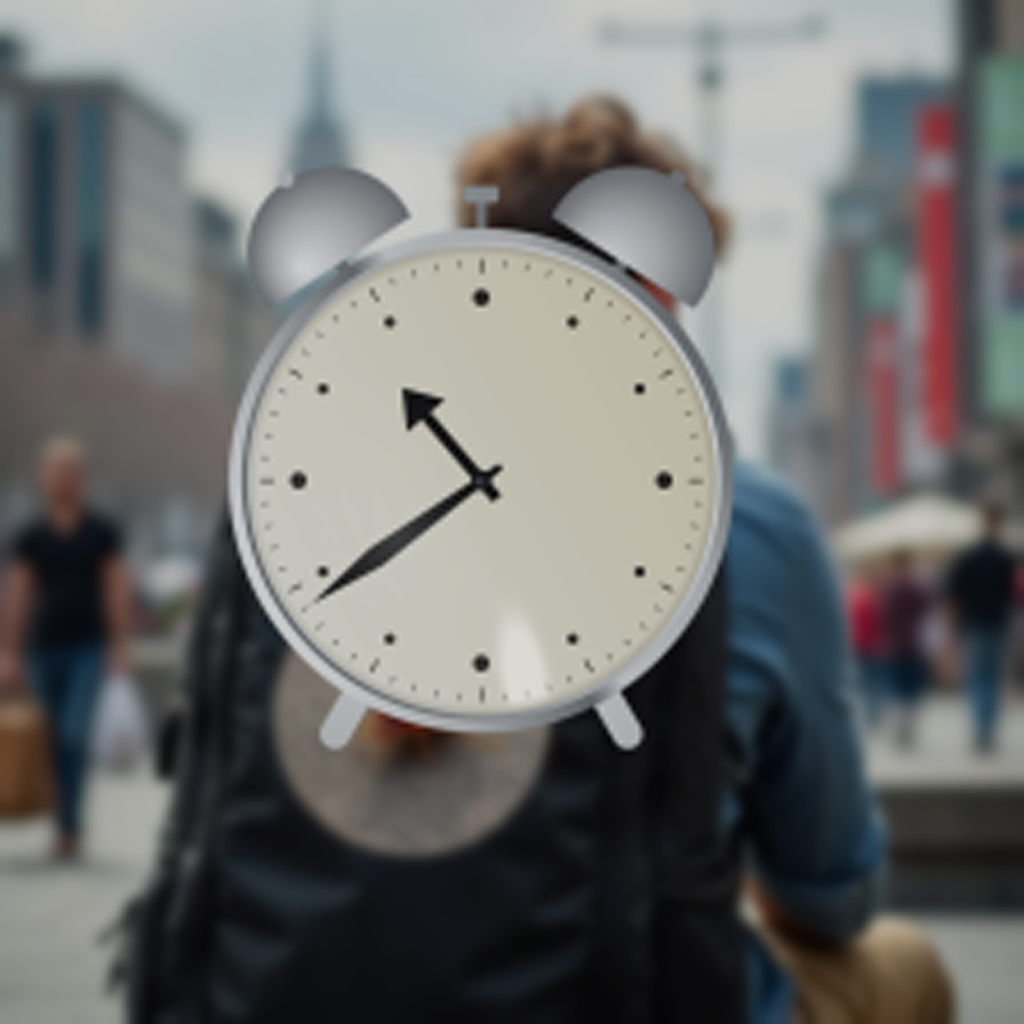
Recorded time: 10:39
